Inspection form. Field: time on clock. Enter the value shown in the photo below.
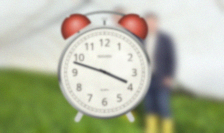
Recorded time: 3:48
